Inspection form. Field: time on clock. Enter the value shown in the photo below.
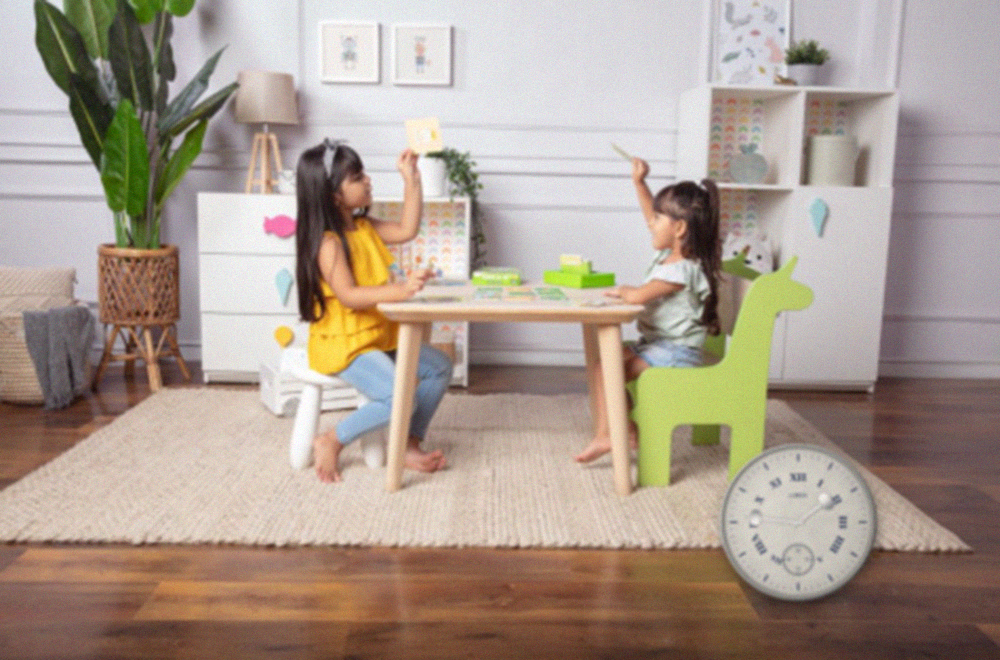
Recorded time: 1:46
